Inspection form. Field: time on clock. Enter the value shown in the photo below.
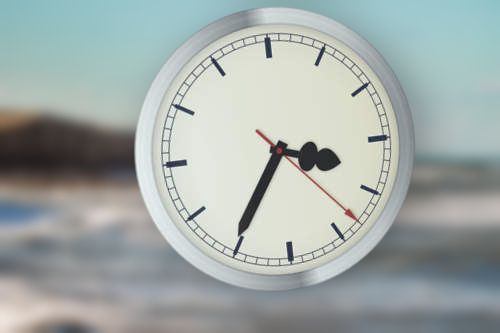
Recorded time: 3:35:23
